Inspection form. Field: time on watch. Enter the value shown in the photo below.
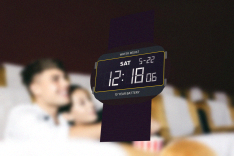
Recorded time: 12:18:06
